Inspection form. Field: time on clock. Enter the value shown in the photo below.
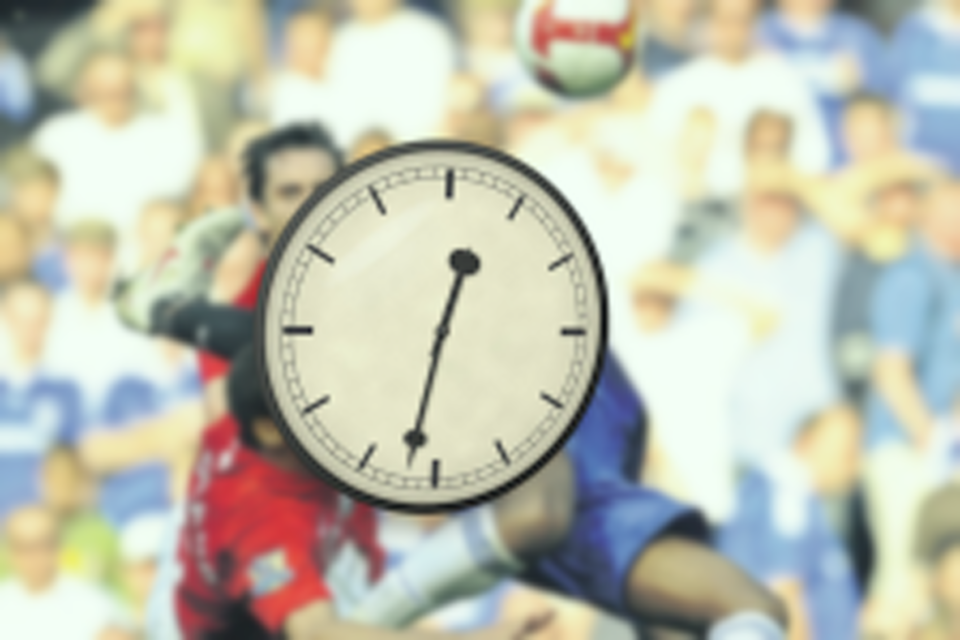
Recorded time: 12:32
